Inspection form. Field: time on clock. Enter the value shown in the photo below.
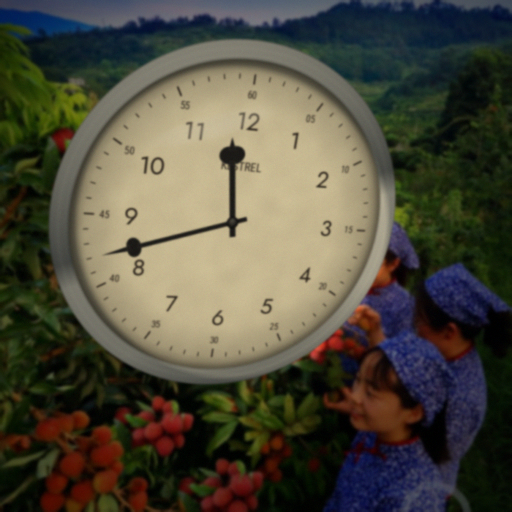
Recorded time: 11:42
